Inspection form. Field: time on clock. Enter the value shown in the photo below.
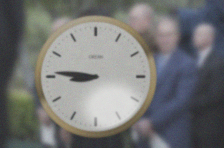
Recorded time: 8:46
